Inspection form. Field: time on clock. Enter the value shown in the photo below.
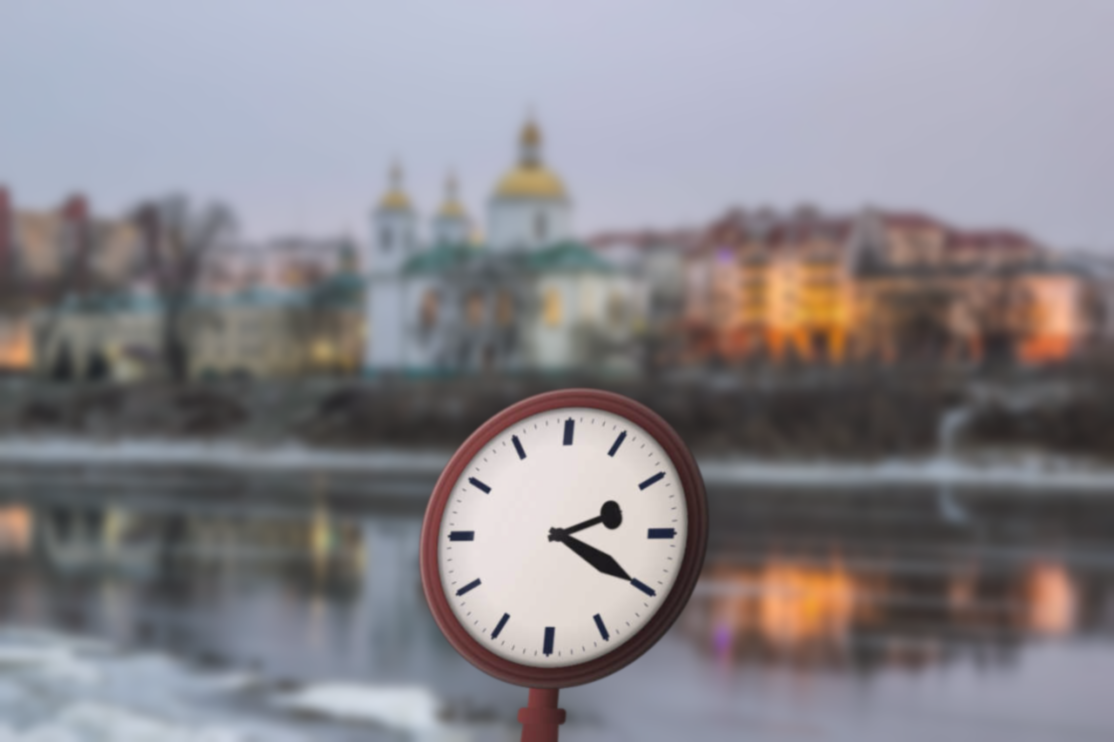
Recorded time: 2:20
